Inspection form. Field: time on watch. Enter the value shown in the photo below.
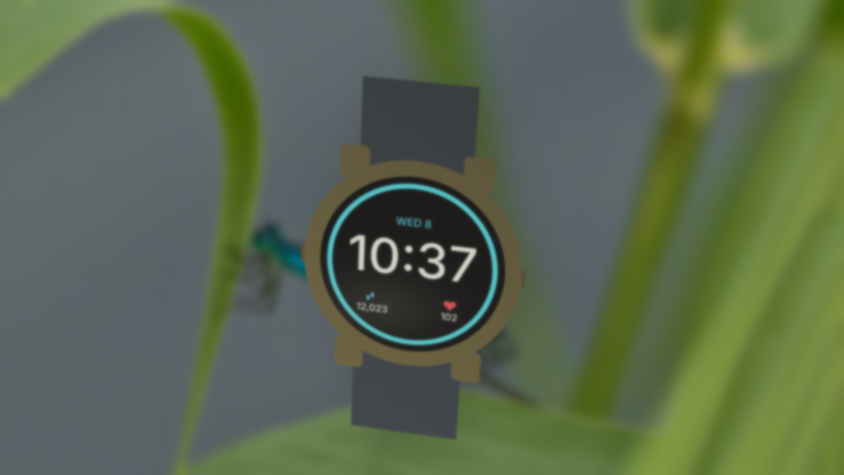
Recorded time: 10:37
